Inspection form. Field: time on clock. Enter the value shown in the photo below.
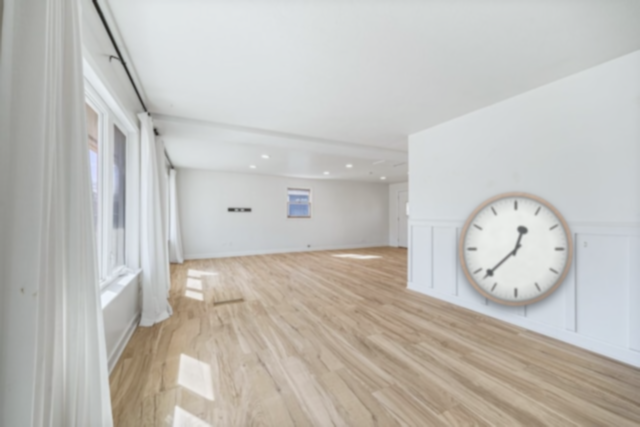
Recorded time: 12:38
